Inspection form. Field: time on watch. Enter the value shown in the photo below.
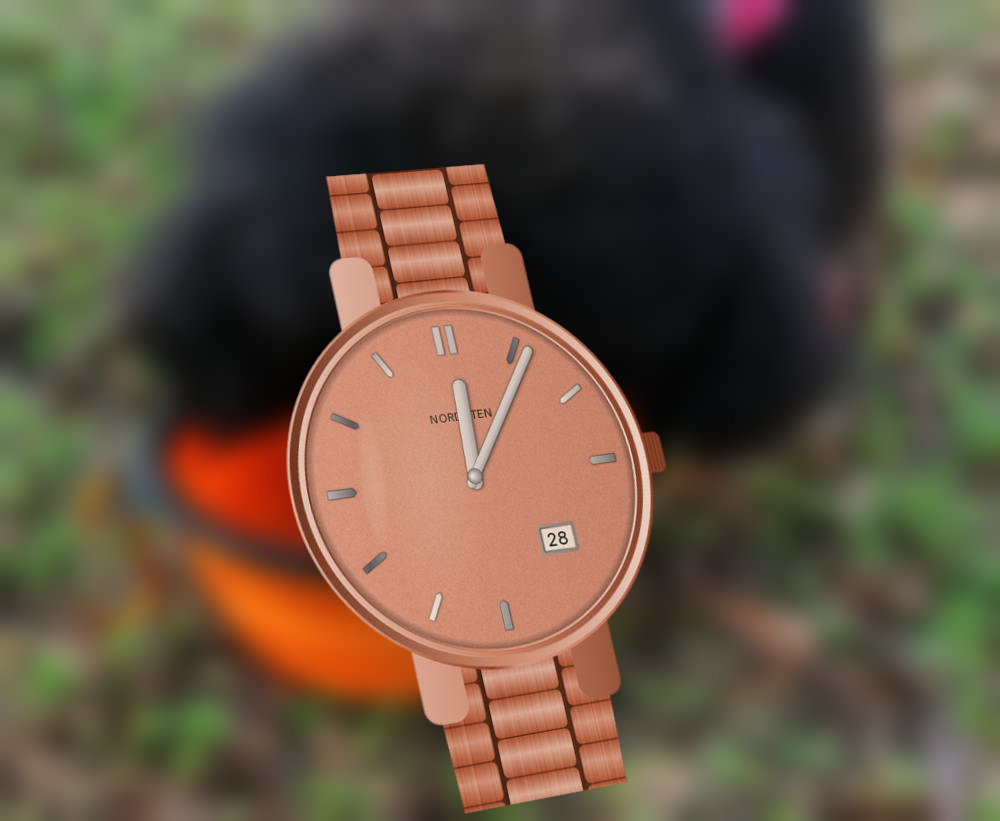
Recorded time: 12:06
